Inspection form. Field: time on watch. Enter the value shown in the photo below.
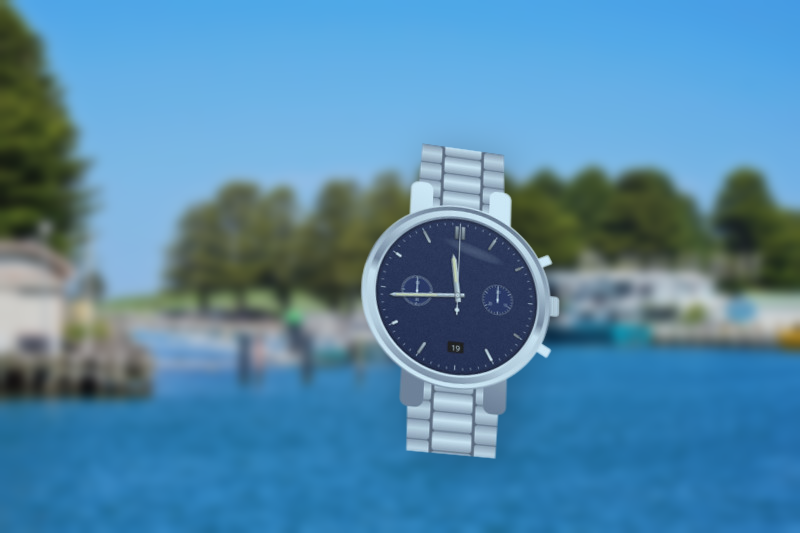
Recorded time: 11:44
